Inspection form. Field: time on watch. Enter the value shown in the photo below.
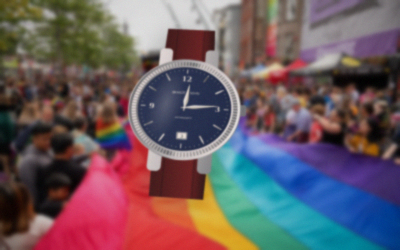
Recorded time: 12:14
